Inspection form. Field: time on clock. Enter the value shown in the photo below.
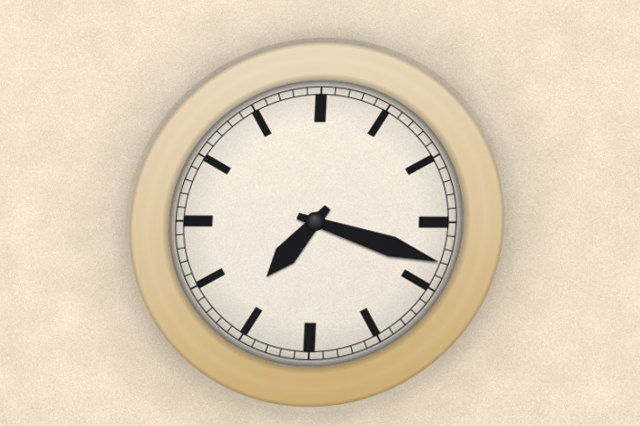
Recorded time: 7:18
